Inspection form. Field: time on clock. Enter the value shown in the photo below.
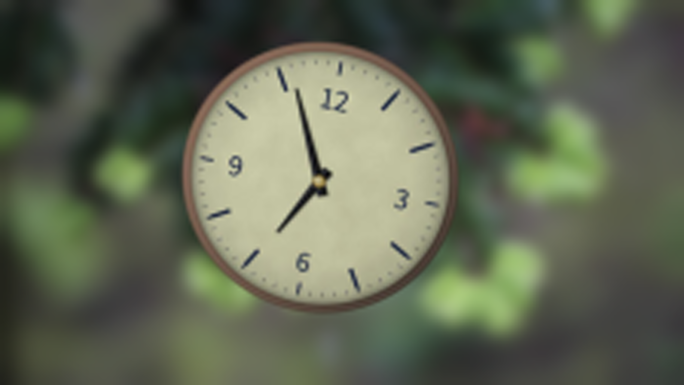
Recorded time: 6:56
